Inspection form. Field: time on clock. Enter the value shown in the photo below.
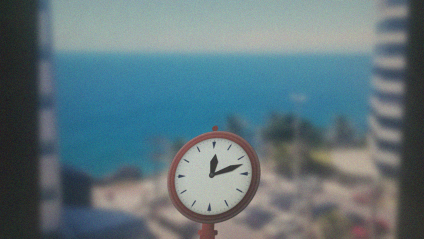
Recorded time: 12:12
